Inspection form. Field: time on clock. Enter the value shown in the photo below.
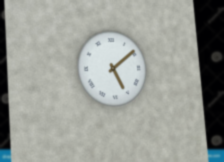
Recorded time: 5:09
